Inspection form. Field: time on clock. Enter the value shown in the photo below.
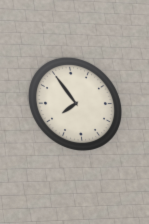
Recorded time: 7:55
